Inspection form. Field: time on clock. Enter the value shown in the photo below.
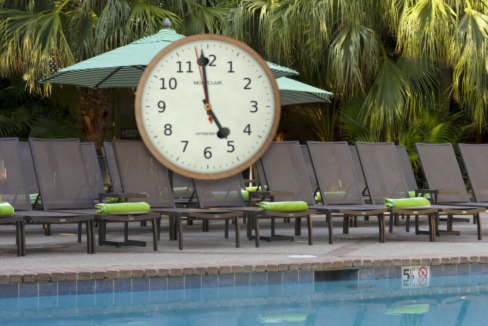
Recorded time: 4:58:58
